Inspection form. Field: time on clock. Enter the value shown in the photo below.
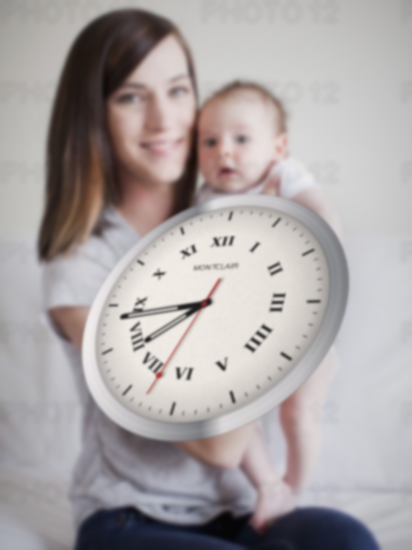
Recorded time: 7:43:33
